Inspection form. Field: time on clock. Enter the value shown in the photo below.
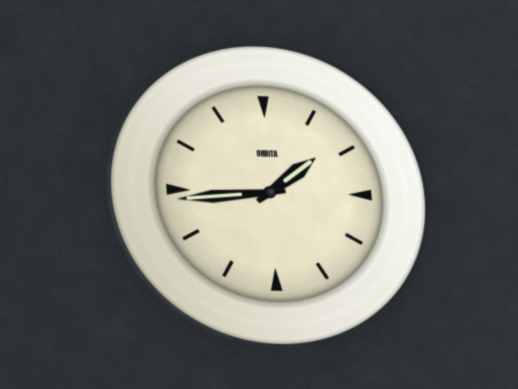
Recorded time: 1:44
